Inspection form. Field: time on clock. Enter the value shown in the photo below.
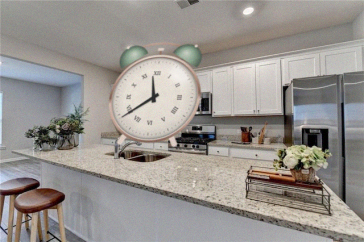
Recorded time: 11:39
